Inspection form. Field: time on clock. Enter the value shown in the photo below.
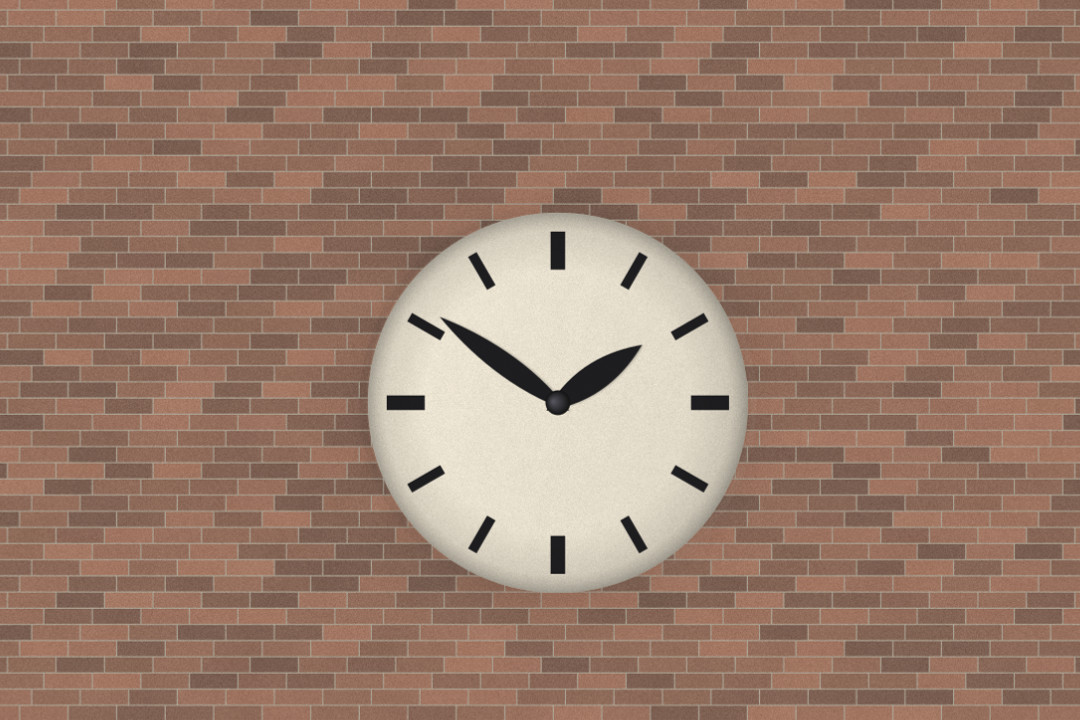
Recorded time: 1:51
